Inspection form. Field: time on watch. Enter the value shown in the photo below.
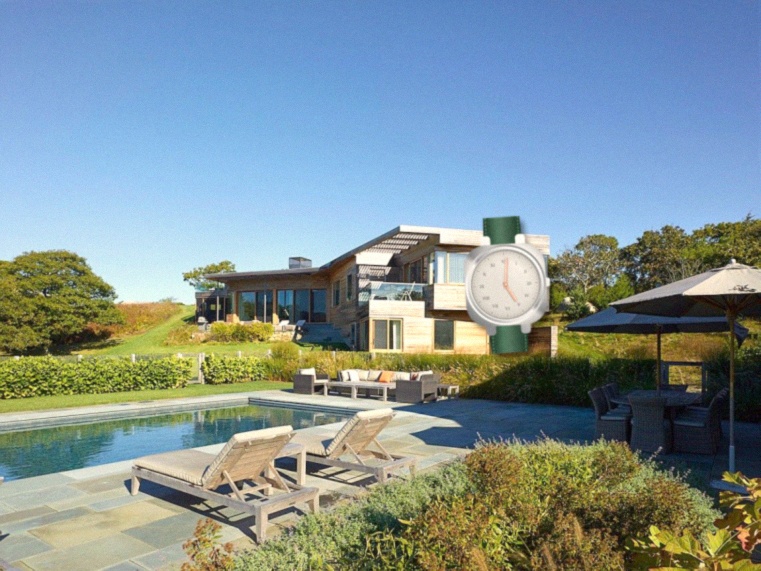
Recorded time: 5:01
